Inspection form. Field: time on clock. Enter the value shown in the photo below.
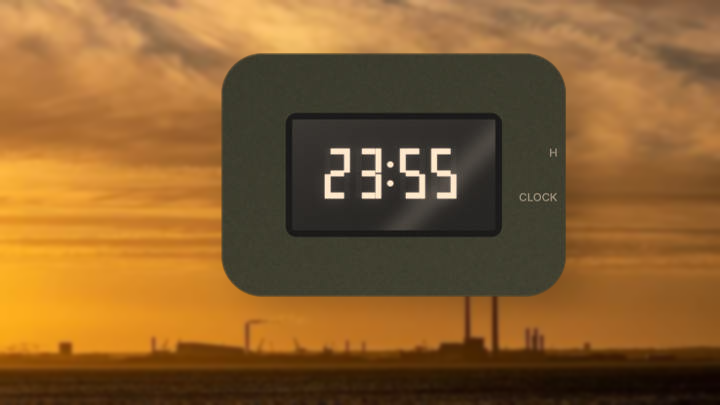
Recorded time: 23:55
